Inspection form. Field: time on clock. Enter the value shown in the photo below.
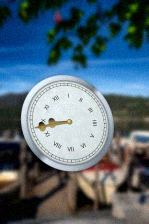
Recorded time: 9:48
